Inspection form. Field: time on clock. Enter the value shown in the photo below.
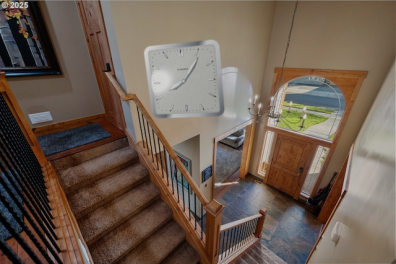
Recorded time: 8:06
